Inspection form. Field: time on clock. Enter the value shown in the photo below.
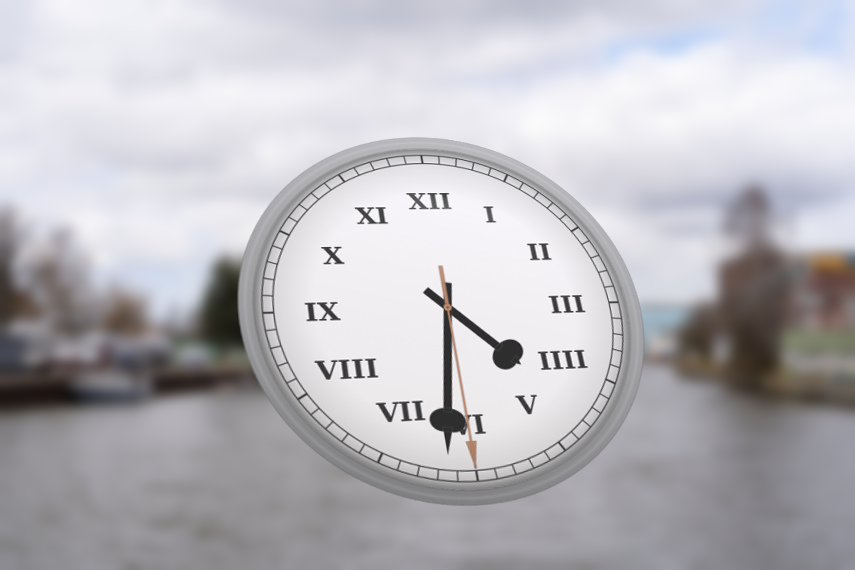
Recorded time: 4:31:30
